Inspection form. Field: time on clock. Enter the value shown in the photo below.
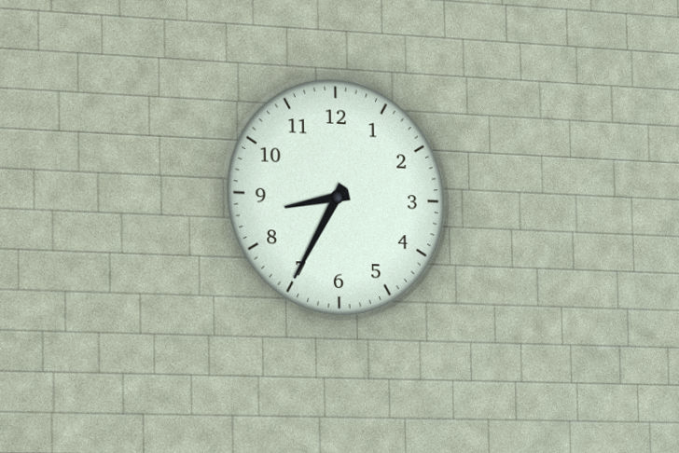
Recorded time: 8:35
